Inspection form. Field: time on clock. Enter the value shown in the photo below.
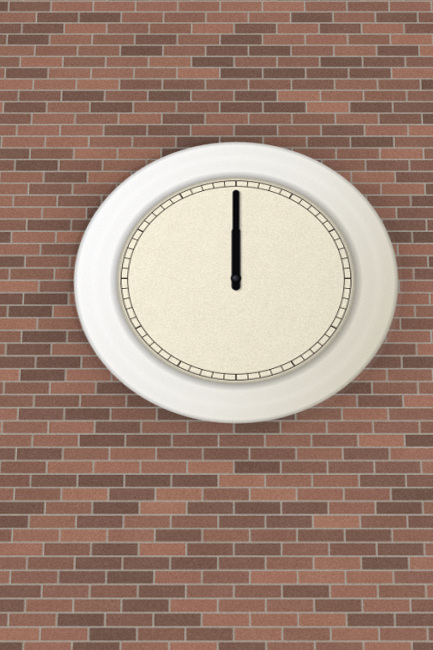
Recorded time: 12:00
